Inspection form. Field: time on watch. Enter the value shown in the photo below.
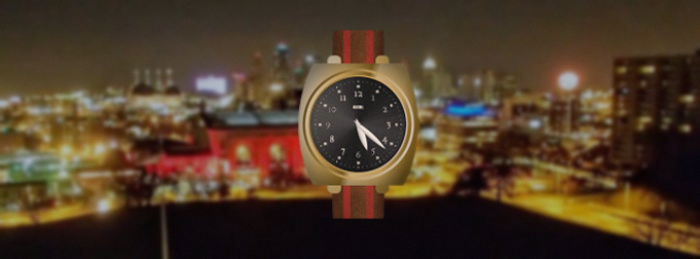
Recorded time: 5:22
